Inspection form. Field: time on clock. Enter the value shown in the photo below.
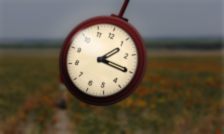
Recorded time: 1:15
